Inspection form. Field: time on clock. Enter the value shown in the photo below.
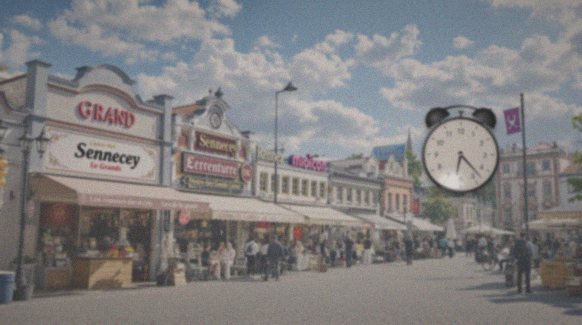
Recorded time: 6:23
